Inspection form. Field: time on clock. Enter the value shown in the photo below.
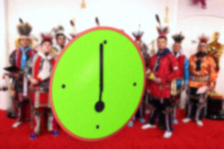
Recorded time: 5:59
